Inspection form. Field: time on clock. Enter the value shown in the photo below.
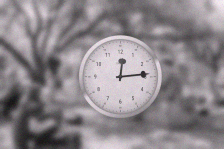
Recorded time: 12:14
